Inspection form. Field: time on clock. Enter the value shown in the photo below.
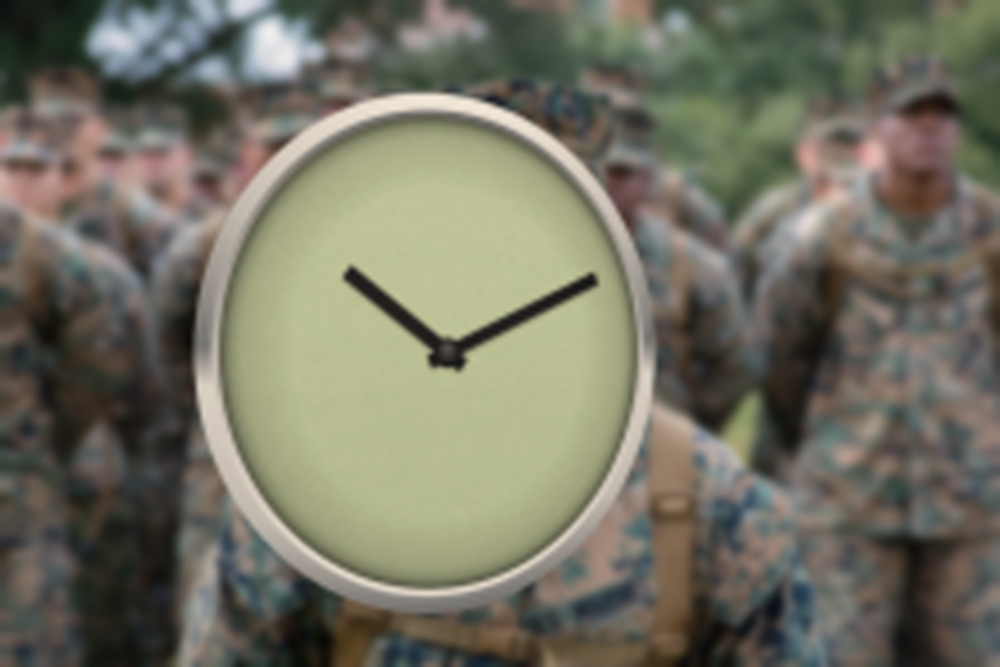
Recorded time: 10:11
